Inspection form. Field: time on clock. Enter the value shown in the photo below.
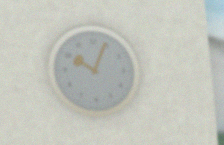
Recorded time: 10:04
